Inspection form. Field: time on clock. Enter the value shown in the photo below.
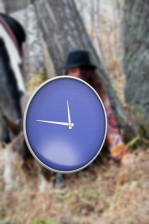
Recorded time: 11:46
